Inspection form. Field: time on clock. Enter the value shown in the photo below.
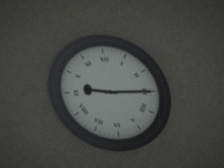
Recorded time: 9:15
